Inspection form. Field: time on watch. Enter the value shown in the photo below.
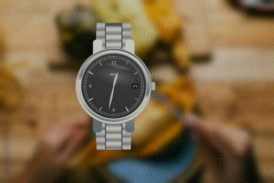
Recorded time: 12:32
